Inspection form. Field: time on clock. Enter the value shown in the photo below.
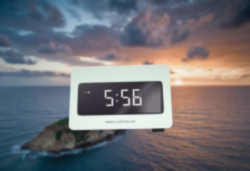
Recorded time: 5:56
